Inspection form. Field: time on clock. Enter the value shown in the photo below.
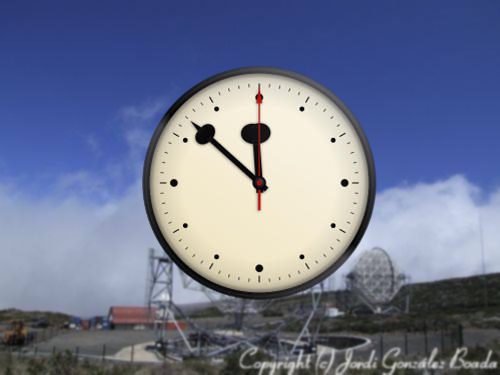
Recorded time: 11:52:00
